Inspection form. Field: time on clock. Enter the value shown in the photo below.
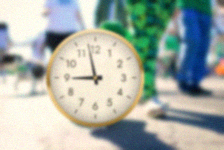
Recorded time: 8:58
